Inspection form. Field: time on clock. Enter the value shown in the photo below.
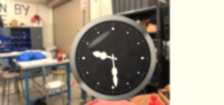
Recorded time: 9:29
